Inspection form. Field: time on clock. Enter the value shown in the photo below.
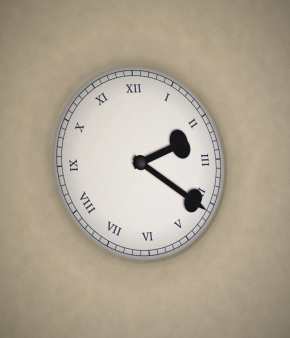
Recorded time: 2:21
